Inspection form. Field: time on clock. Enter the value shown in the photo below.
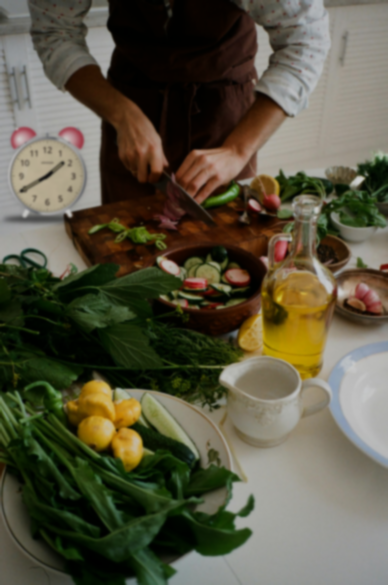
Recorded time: 1:40
